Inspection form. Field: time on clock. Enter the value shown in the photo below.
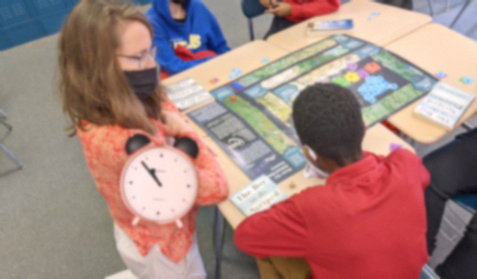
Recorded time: 10:53
